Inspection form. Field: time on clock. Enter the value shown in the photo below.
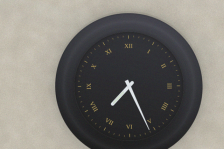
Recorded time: 7:26
